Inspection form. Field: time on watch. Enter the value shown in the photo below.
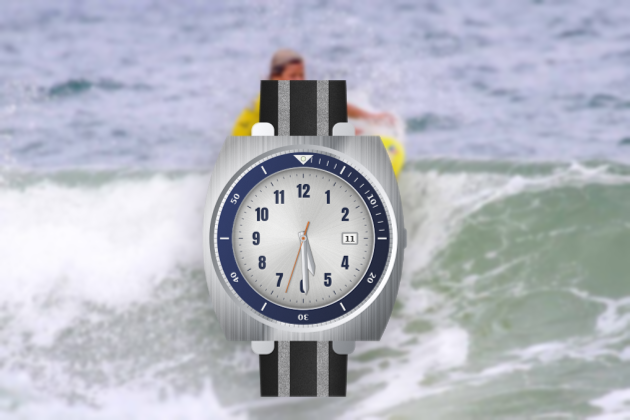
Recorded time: 5:29:33
